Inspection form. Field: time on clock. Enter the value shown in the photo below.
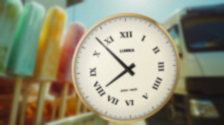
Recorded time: 7:53
